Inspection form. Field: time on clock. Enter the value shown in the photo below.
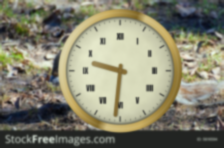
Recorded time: 9:31
